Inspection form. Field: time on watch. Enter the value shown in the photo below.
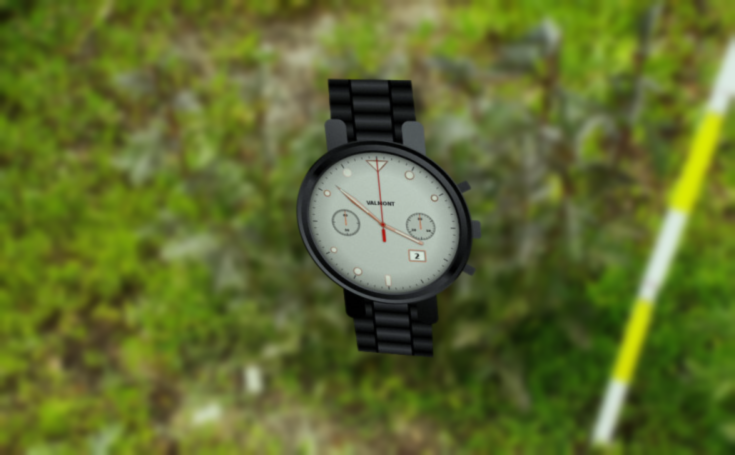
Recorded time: 3:52
